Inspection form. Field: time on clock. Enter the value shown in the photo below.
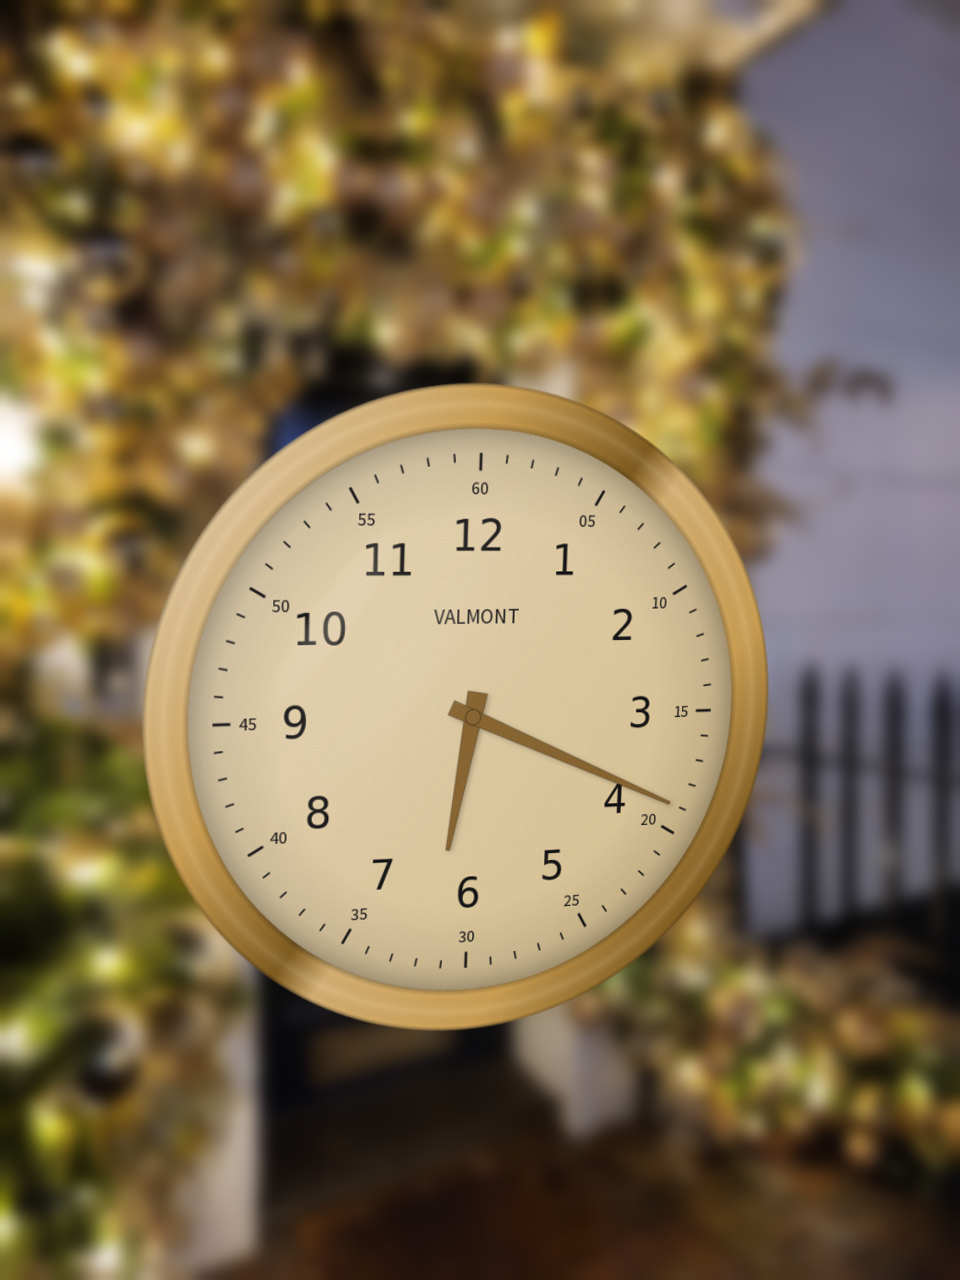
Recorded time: 6:19
